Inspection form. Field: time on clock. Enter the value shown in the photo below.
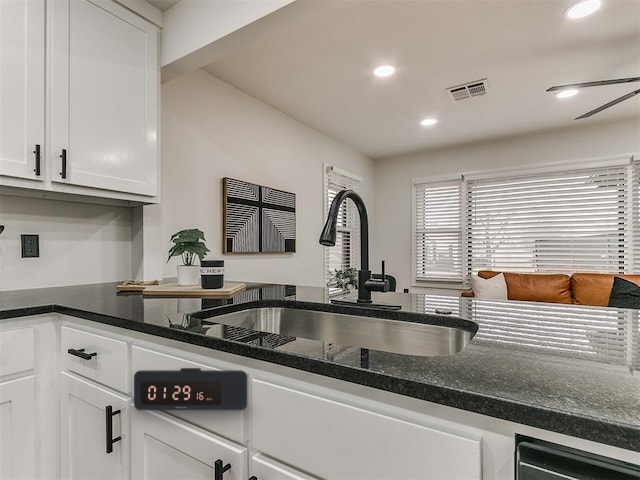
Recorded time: 1:29:16
